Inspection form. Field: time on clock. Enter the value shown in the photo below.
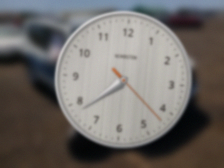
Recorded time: 7:38:22
